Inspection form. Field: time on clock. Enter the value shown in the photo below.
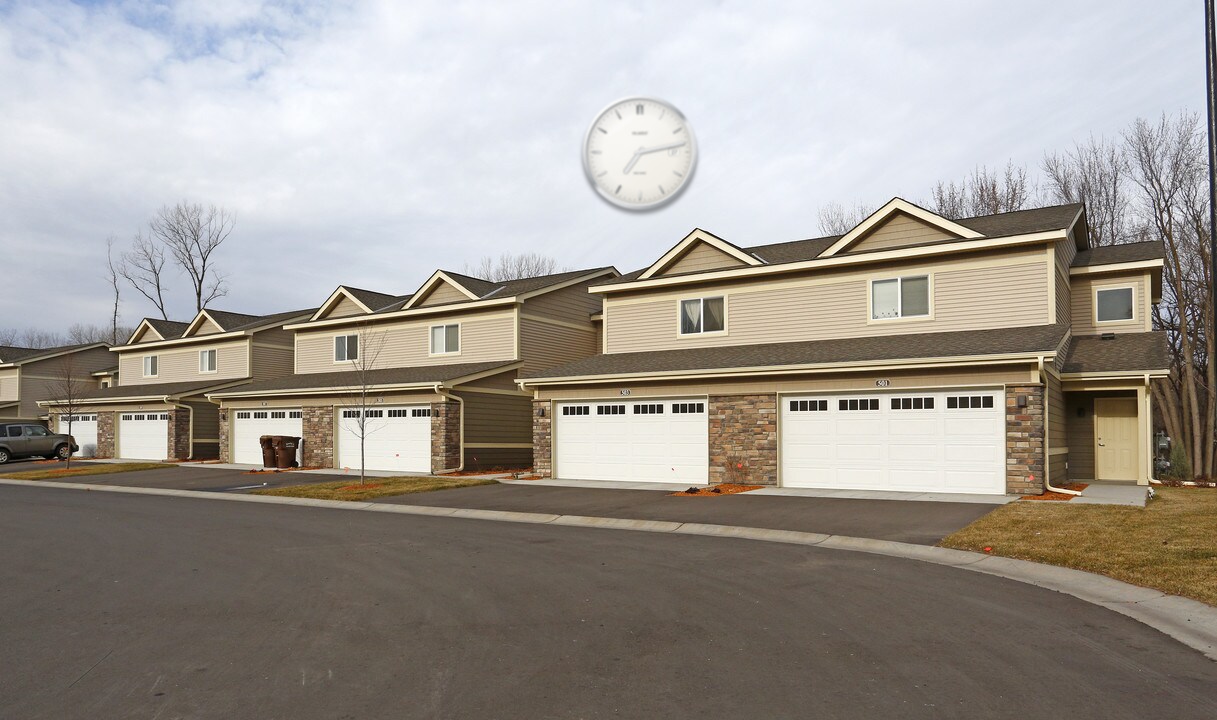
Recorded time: 7:13
